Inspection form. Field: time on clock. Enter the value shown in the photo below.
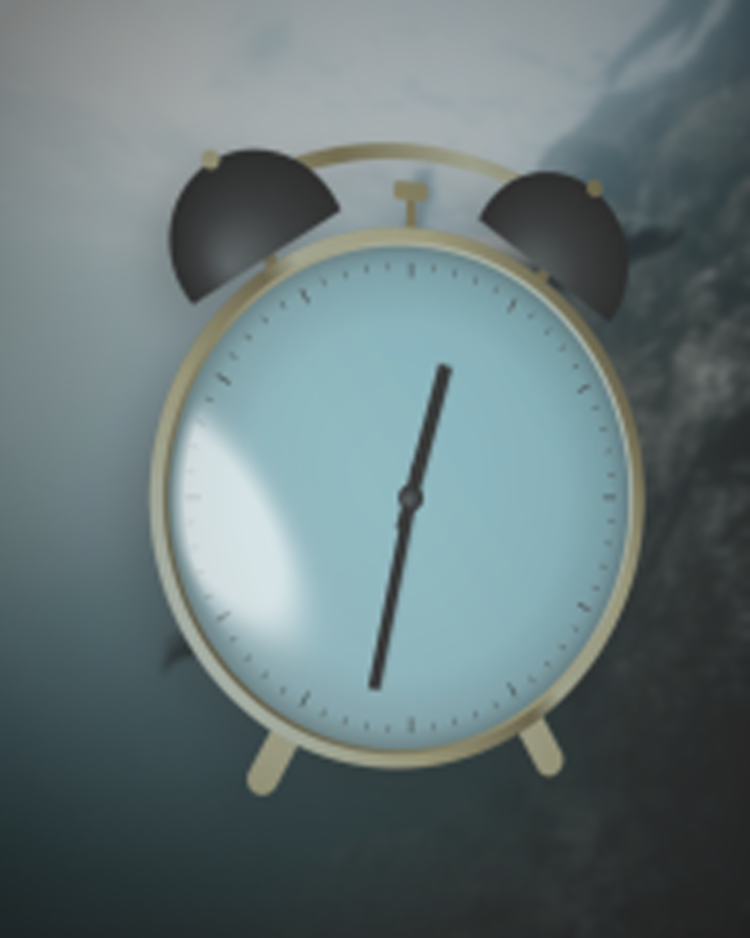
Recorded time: 12:32
